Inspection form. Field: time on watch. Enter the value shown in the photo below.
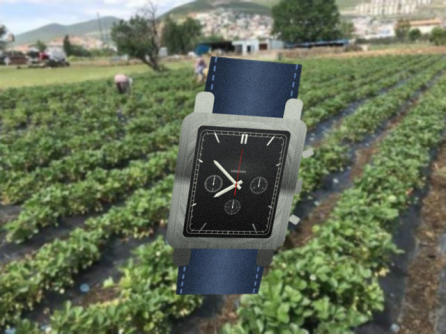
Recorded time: 7:52
